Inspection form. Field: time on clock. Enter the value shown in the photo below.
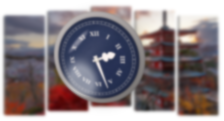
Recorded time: 2:27
